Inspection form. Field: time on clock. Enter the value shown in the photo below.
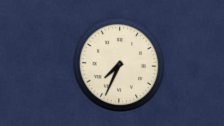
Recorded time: 7:34
